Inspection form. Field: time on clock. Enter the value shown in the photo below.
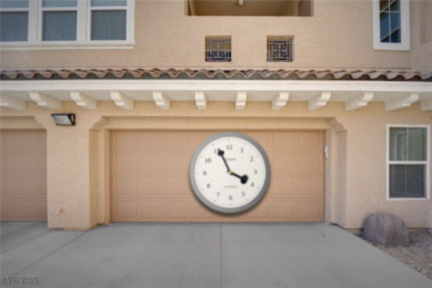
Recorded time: 3:56
